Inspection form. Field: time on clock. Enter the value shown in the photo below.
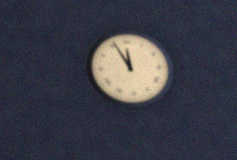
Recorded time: 11:56
